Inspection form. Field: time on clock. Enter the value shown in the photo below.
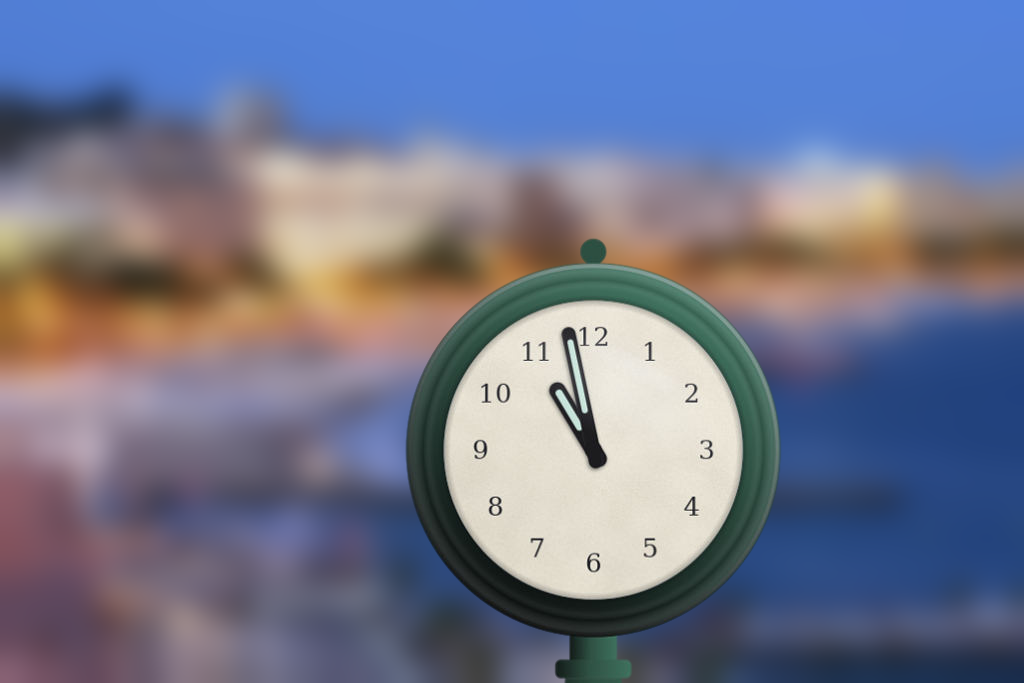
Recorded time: 10:58
